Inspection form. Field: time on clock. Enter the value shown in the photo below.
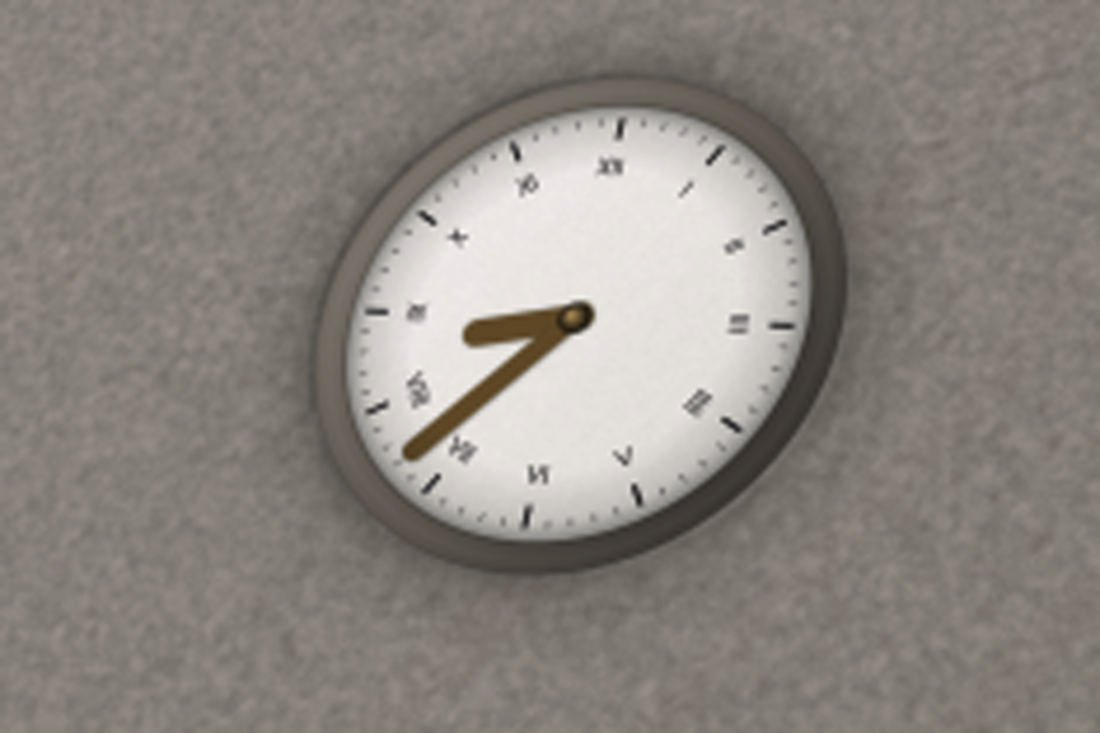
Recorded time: 8:37
